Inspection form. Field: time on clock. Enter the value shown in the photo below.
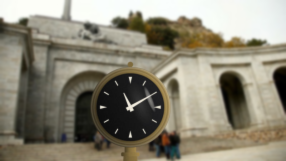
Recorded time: 11:10
